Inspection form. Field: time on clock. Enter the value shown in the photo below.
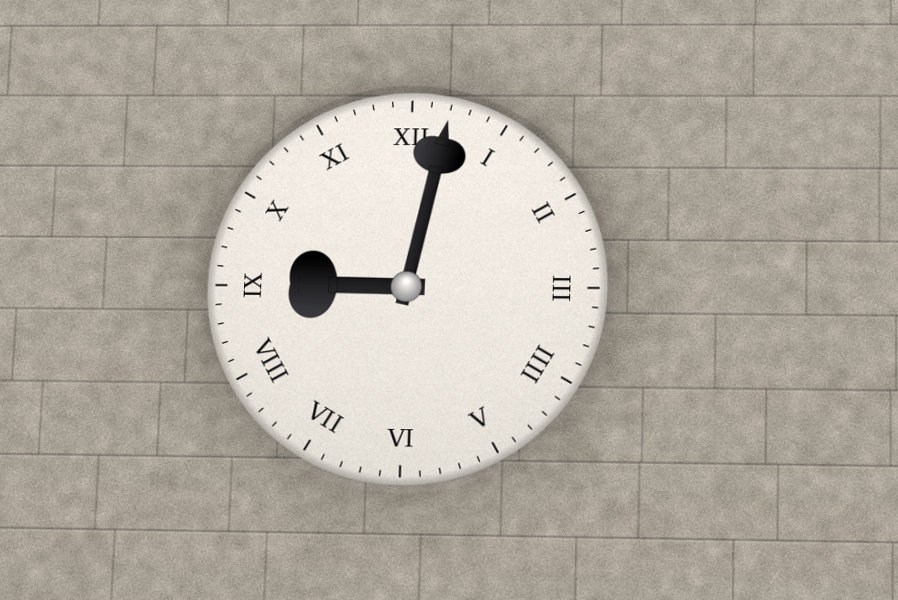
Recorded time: 9:02
